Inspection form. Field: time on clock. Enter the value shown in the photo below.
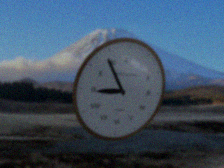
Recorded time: 8:54
